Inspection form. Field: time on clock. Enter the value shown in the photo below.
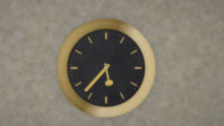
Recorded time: 5:37
